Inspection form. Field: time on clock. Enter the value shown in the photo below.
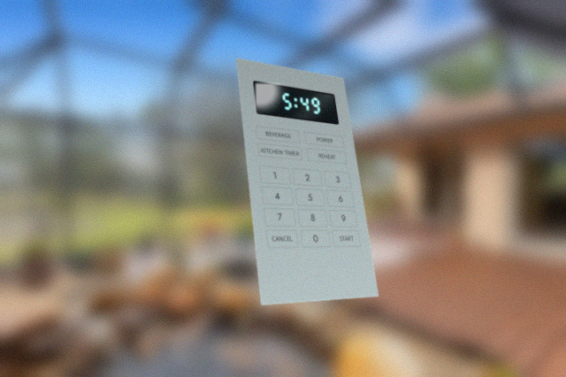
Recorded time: 5:49
